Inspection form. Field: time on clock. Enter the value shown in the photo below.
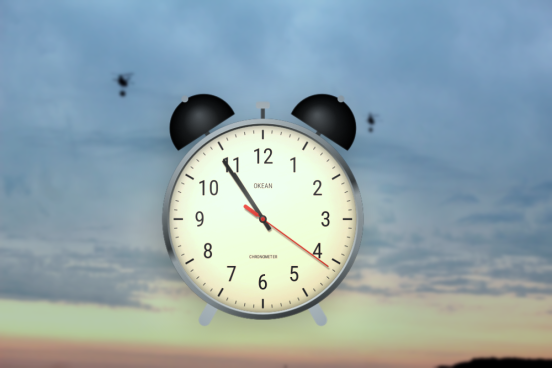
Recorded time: 10:54:21
